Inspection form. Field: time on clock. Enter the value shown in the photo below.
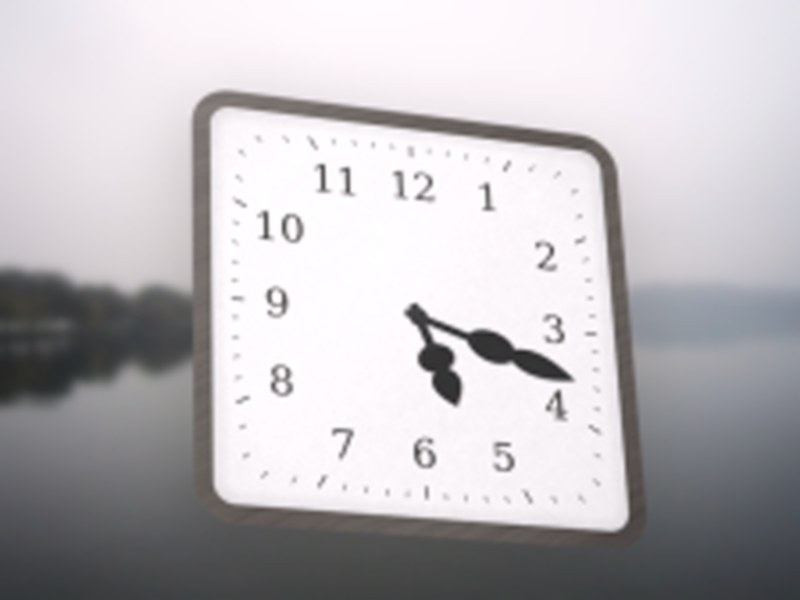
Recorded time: 5:18
